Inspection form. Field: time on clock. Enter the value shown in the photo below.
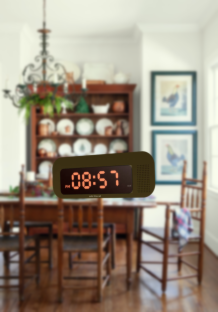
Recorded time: 8:57
